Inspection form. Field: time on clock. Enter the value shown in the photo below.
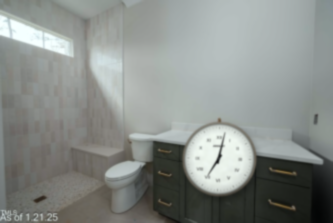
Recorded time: 7:02
